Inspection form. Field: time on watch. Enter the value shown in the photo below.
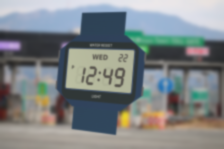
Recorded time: 12:49
